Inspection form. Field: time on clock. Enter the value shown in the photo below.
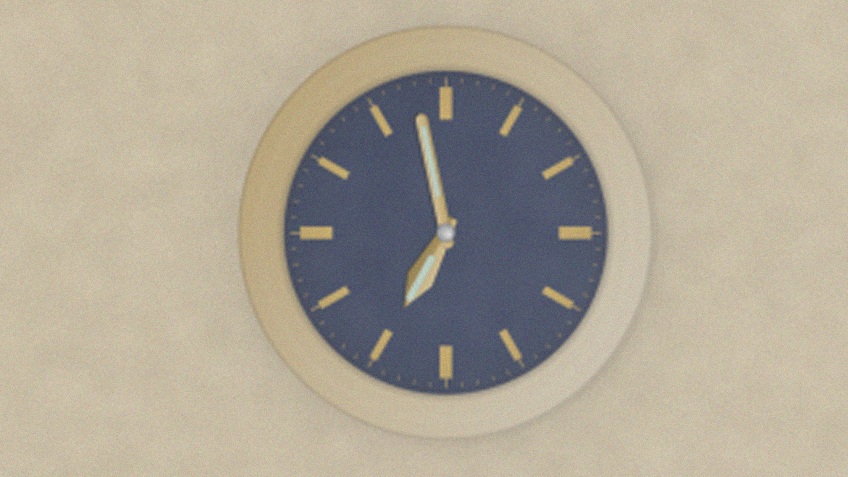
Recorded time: 6:58
